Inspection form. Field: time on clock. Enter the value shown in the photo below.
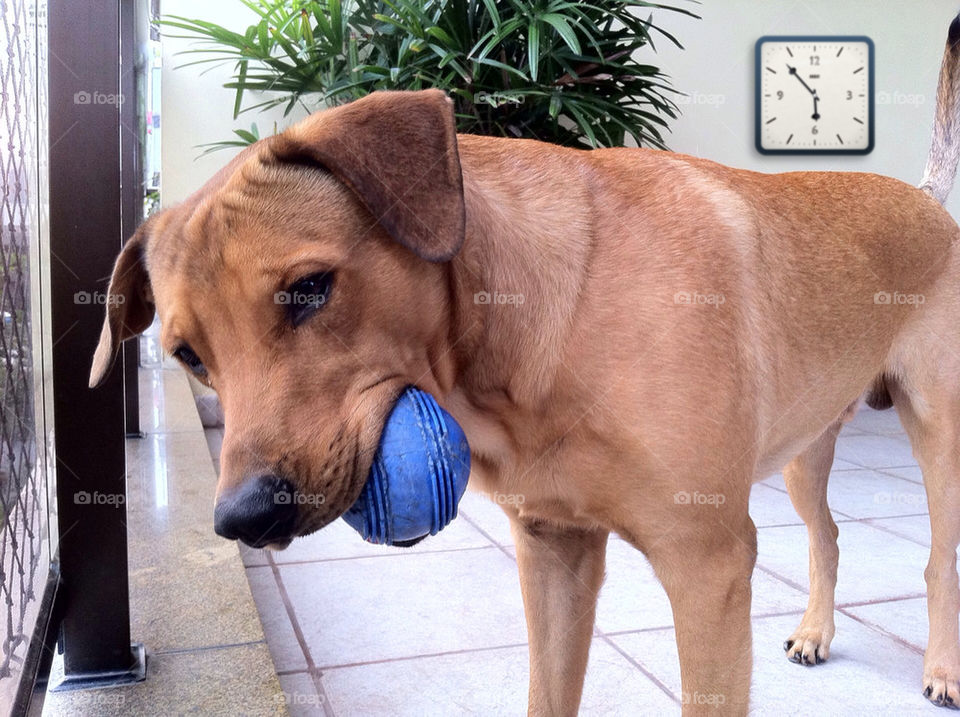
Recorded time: 5:53
